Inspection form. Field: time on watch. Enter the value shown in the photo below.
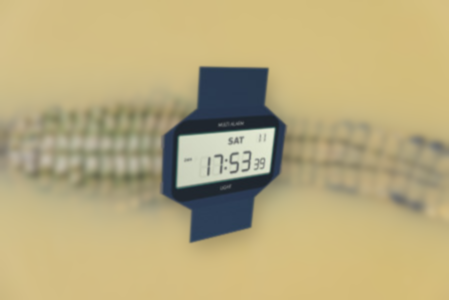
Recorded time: 17:53:39
